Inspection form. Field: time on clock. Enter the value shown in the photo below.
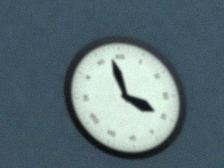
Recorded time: 3:58
